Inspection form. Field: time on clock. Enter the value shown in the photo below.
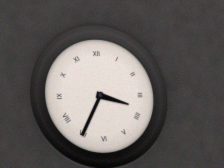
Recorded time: 3:35
